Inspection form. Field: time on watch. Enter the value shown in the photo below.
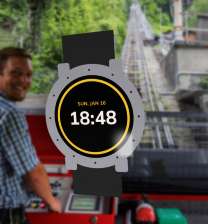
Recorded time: 18:48
